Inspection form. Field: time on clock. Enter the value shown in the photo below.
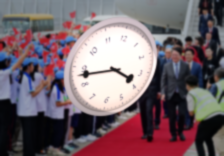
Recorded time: 3:43
